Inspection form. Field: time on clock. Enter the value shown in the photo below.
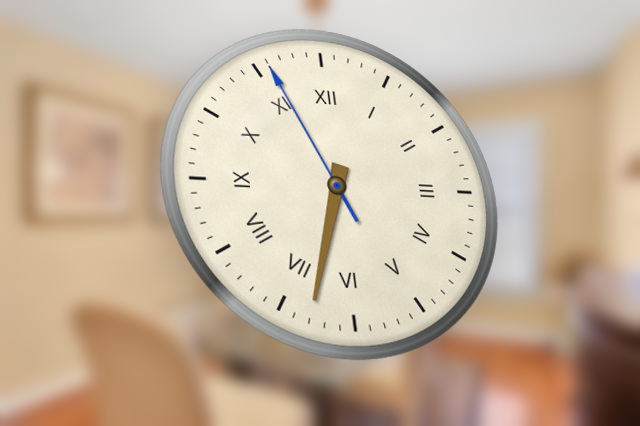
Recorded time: 6:32:56
